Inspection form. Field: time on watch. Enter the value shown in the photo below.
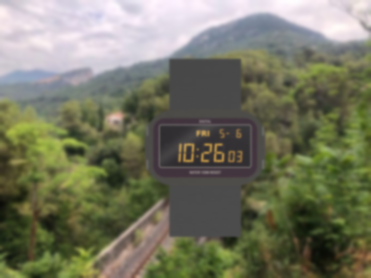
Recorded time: 10:26
